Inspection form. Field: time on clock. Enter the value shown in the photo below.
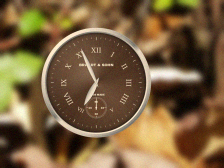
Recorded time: 6:56
